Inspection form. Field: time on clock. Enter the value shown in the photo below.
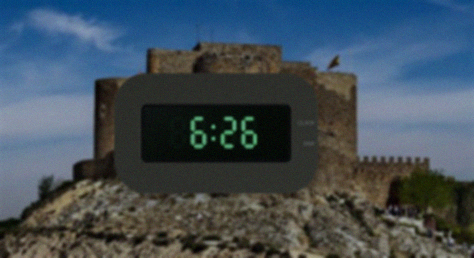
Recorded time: 6:26
